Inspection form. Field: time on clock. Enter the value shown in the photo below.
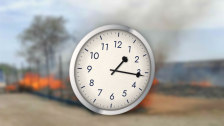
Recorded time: 1:16
